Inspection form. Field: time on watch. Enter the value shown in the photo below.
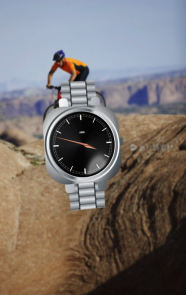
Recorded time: 3:48
